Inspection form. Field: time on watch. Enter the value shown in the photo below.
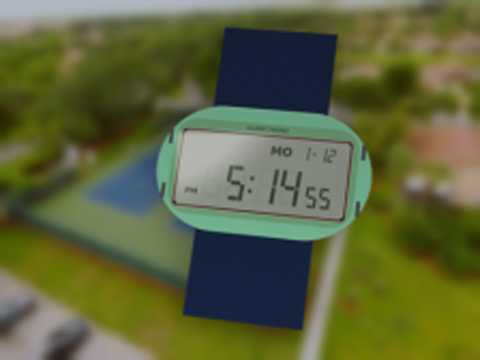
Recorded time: 5:14:55
